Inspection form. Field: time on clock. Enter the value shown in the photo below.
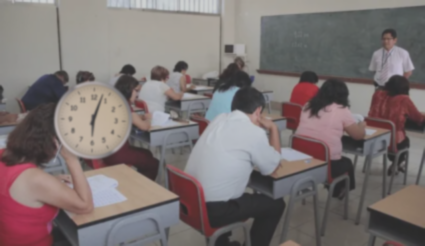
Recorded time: 6:03
